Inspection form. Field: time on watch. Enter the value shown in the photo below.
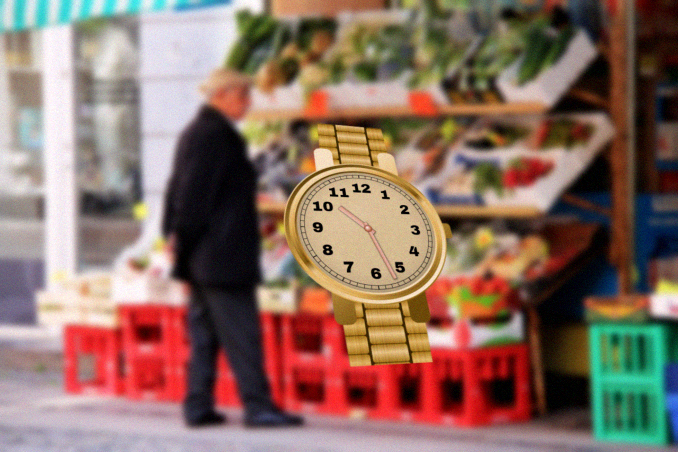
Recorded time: 10:27
